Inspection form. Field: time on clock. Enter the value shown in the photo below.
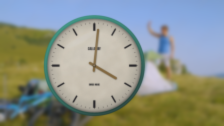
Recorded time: 4:01
